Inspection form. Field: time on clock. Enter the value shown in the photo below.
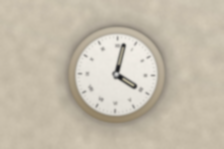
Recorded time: 4:02
